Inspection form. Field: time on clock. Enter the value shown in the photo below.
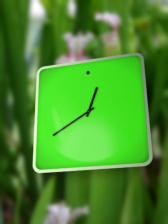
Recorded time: 12:40
